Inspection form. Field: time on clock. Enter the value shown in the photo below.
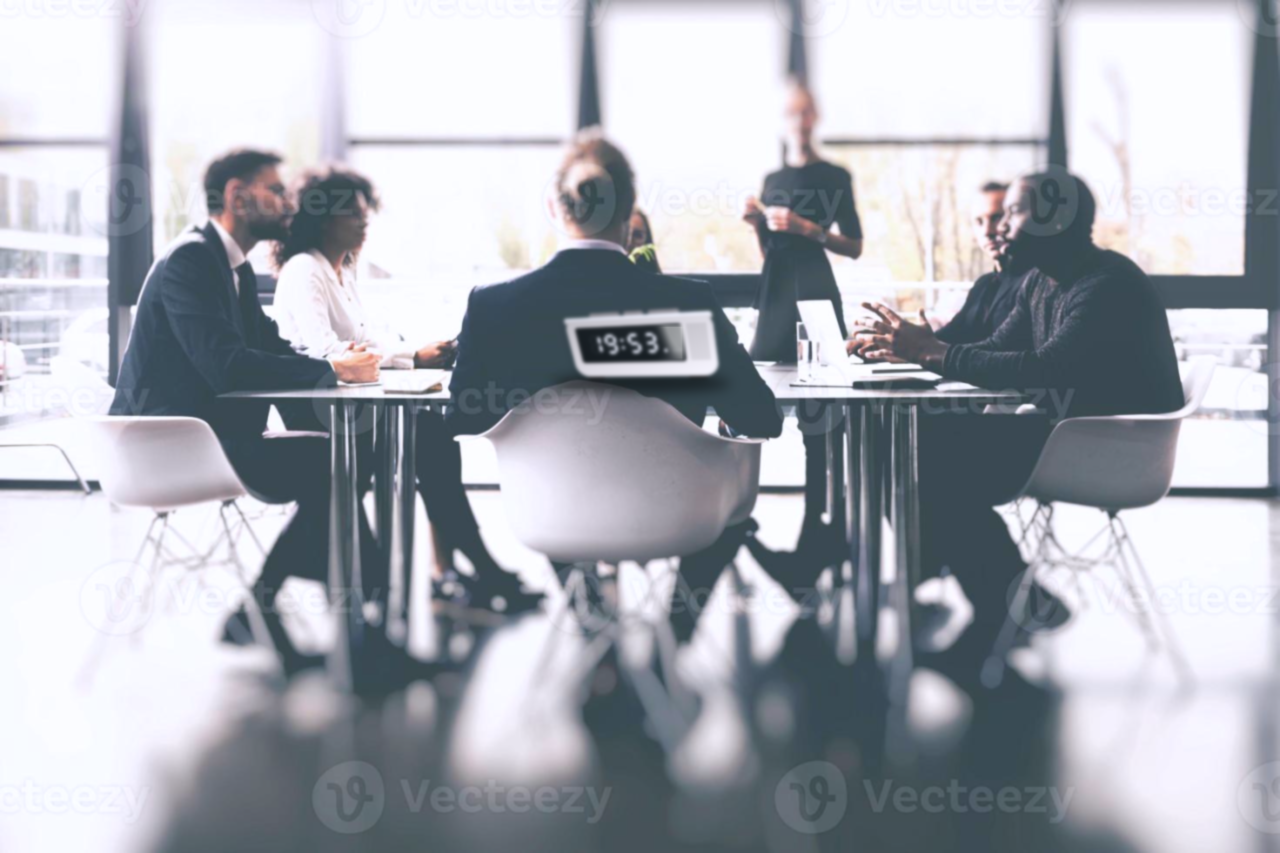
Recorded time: 19:53
